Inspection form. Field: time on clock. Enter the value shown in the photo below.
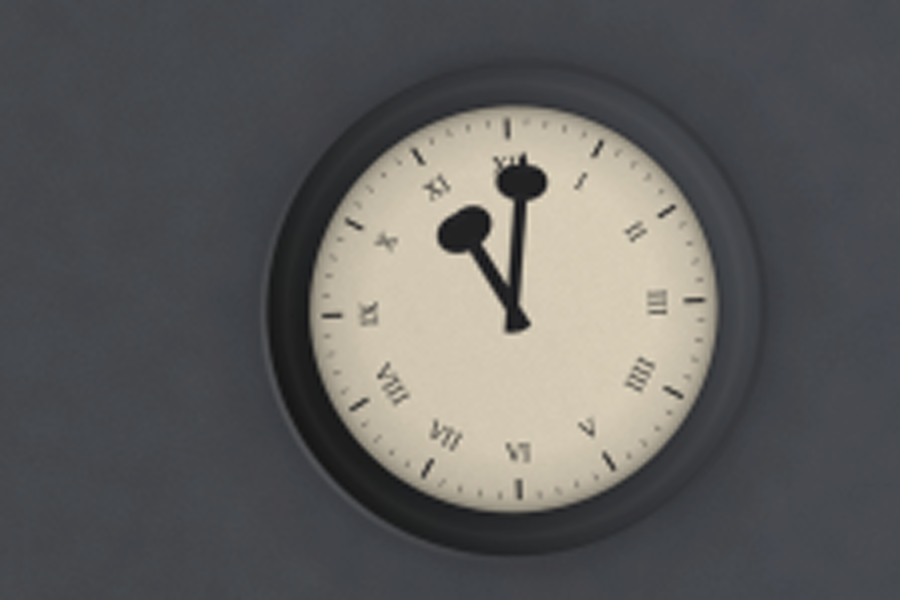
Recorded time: 11:01
